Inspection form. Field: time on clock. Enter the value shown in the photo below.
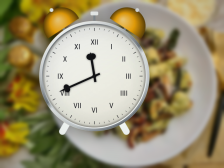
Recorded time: 11:41
